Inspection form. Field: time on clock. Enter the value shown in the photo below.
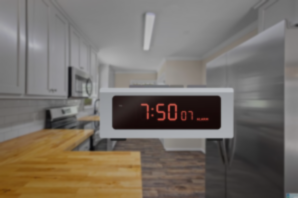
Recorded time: 7:50:07
